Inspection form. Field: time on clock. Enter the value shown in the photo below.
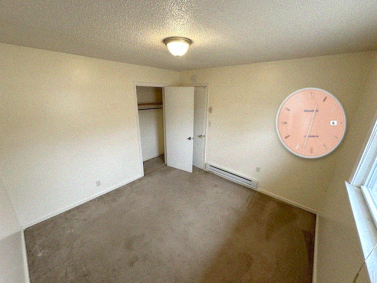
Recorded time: 12:33
